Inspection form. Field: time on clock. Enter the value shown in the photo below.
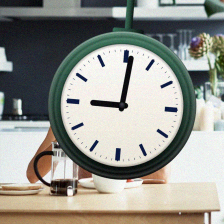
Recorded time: 9:01
